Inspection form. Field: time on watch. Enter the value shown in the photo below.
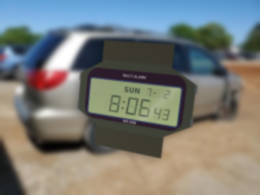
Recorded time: 8:06:43
